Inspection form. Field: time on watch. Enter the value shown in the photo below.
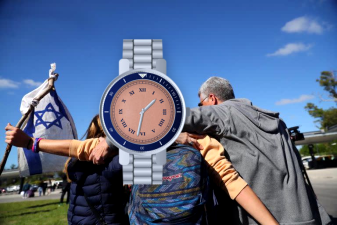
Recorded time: 1:32
